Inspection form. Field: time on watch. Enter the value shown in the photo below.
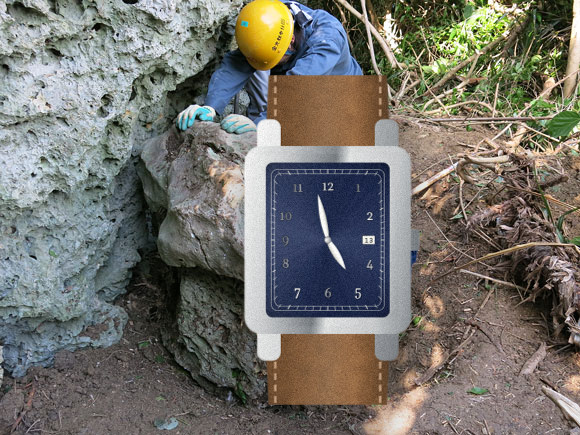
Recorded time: 4:58
